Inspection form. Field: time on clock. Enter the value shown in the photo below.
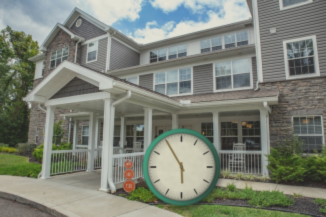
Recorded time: 5:55
